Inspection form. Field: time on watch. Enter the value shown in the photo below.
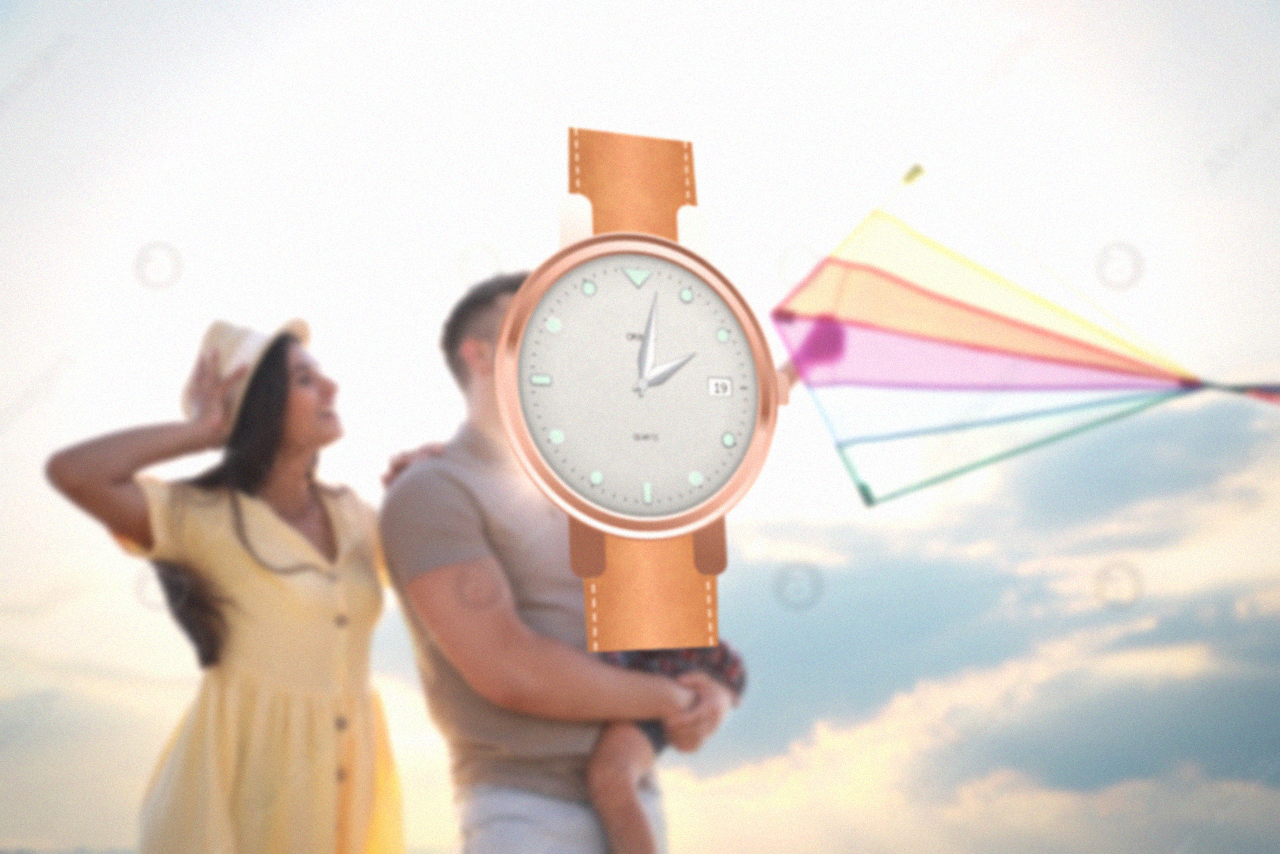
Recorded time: 2:02
